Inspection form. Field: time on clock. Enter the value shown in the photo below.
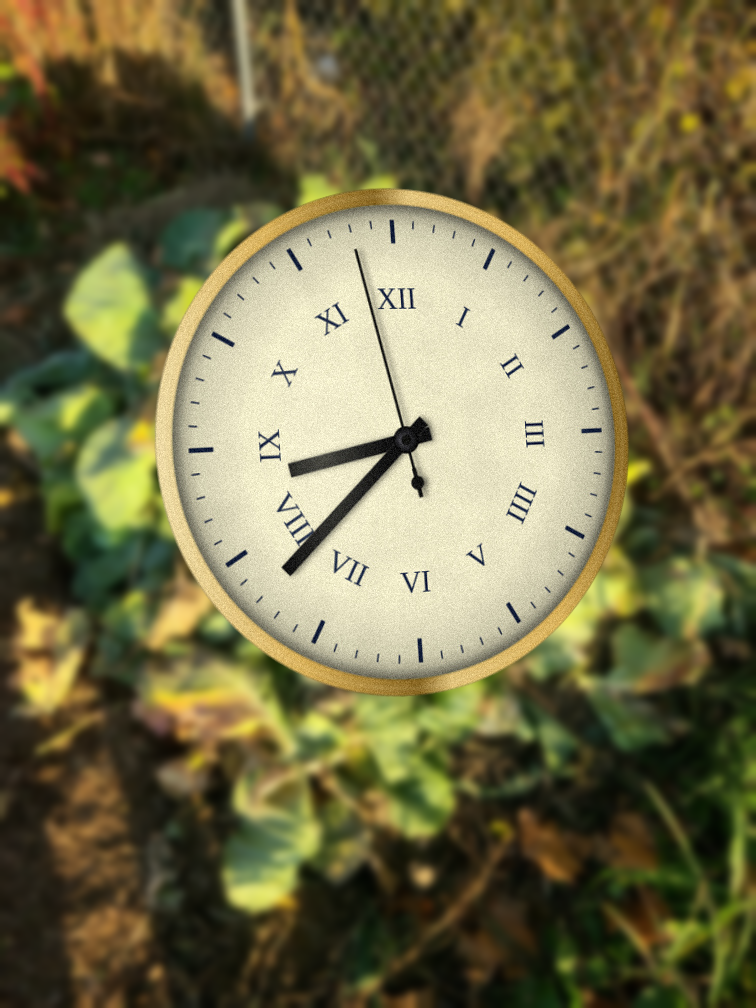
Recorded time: 8:37:58
